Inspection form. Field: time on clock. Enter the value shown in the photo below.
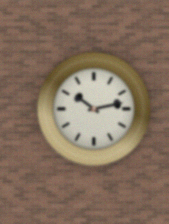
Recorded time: 10:13
